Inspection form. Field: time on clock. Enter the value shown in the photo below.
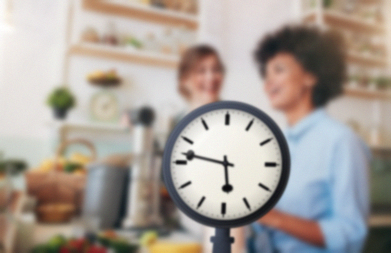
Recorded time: 5:47
